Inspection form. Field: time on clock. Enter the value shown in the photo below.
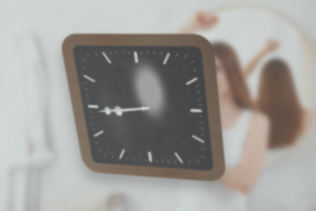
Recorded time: 8:44
